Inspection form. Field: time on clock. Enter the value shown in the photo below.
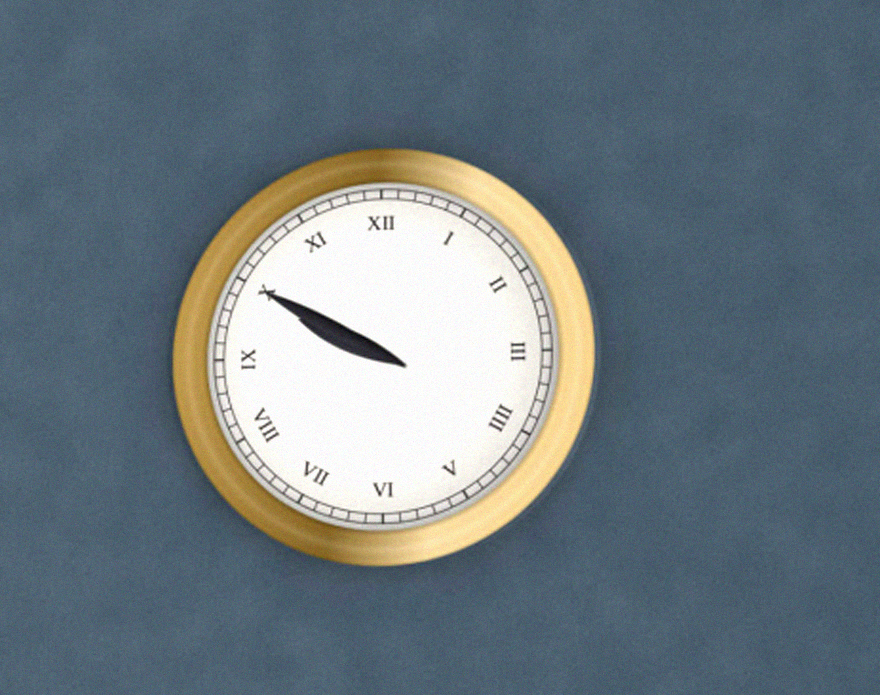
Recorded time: 9:50
